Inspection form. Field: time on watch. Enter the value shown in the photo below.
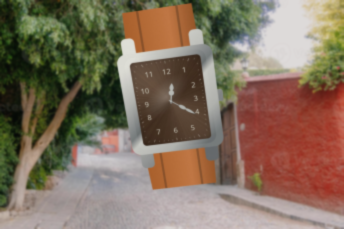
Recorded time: 12:21
